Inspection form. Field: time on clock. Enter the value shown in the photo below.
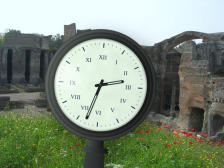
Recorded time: 2:33
